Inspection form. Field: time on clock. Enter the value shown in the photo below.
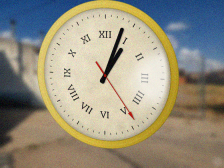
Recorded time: 1:03:24
